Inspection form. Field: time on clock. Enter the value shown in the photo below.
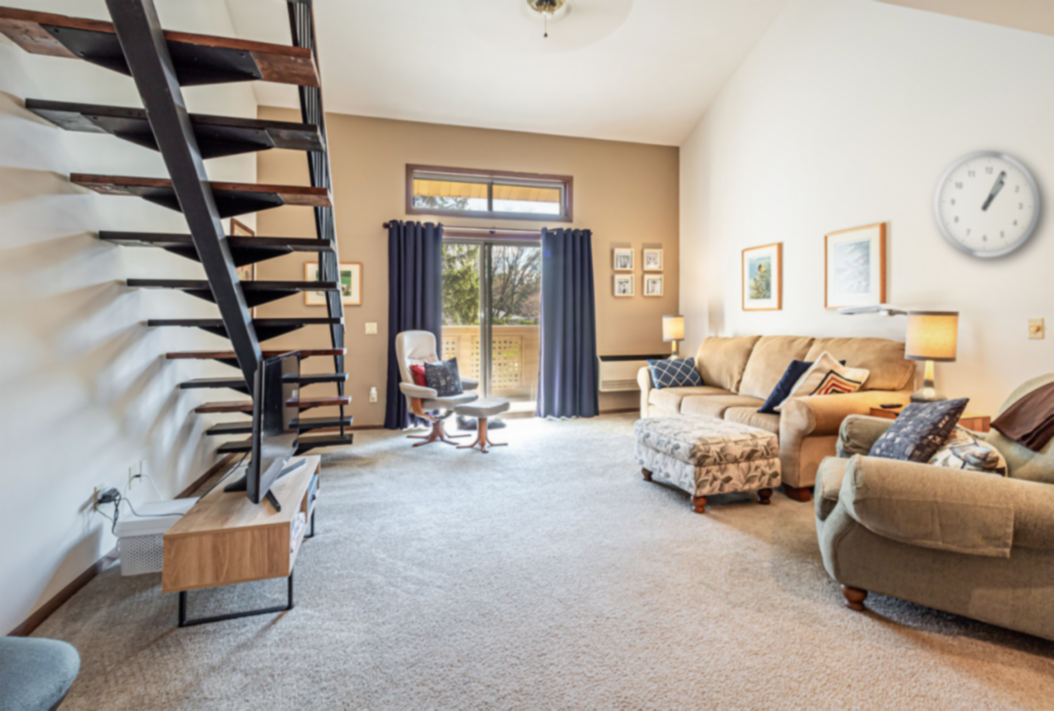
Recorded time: 1:04
